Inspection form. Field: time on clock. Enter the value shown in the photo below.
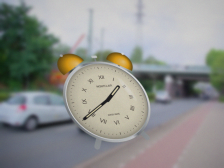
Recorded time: 1:40
